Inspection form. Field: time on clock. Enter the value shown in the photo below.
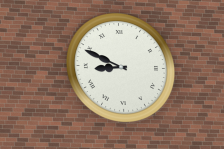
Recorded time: 8:49
